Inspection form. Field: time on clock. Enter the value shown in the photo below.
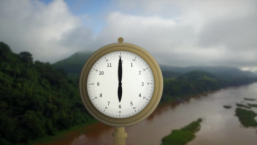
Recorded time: 6:00
